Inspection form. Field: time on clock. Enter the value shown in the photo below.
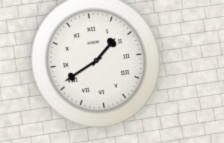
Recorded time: 1:41
